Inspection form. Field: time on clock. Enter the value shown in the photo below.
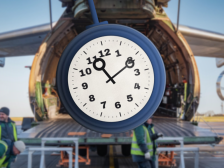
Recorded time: 11:11
